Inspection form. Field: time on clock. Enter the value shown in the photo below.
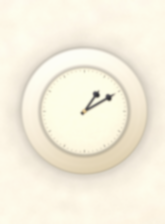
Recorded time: 1:10
